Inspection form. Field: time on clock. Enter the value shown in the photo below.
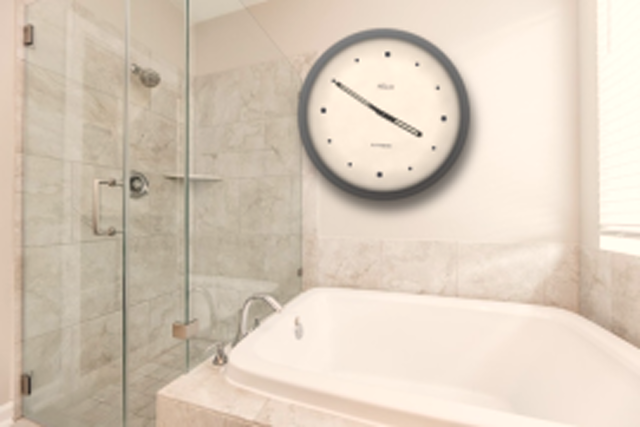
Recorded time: 3:50
